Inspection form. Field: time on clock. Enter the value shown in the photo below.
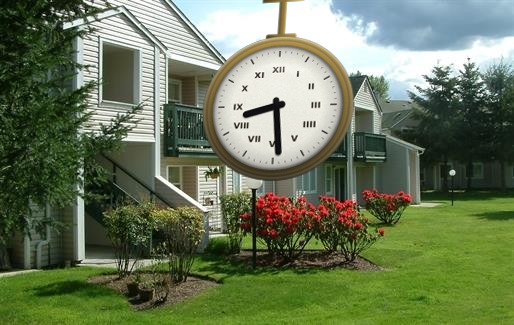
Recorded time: 8:29
